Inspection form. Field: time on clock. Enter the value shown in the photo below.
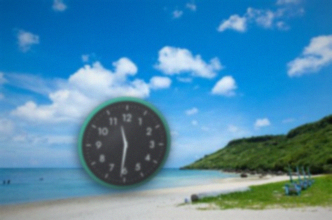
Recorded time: 11:31
